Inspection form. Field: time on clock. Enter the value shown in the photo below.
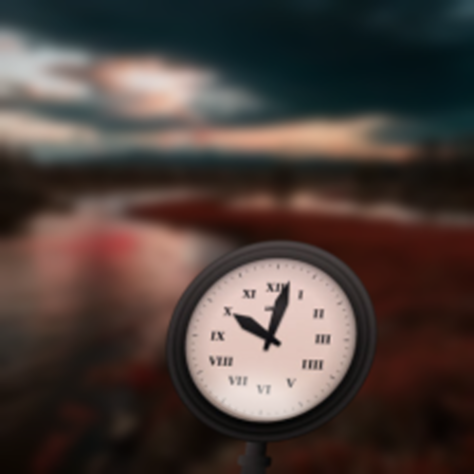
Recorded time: 10:02
